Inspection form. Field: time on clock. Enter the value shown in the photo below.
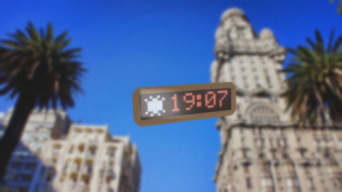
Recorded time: 19:07
